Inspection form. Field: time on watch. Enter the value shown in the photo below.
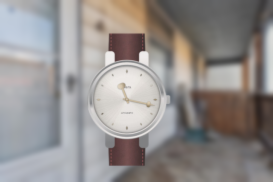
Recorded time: 11:17
